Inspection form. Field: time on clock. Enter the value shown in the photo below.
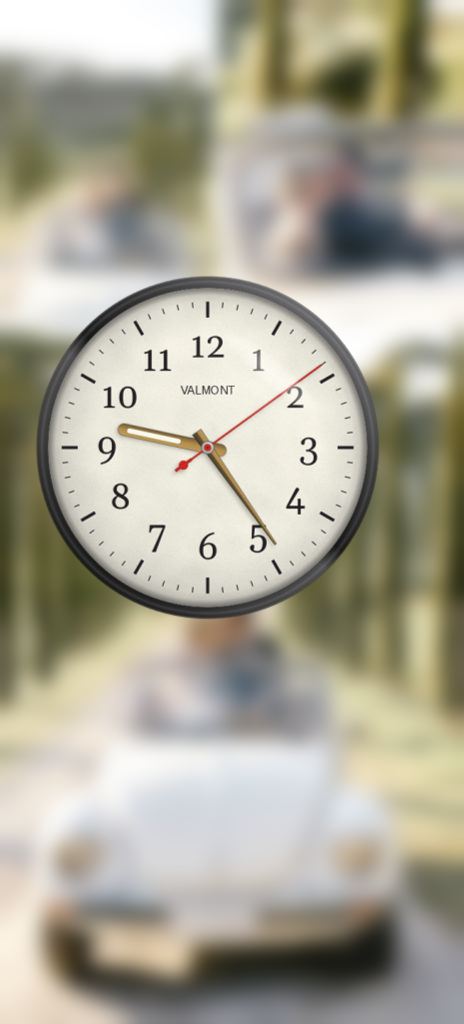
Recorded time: 9:24:09
